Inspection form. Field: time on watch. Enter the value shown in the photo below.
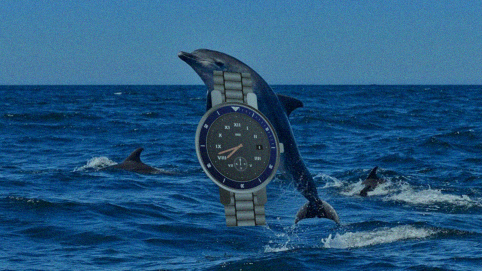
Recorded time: 7:42
